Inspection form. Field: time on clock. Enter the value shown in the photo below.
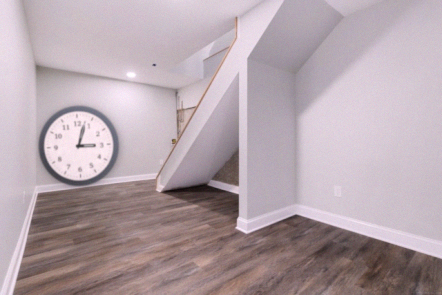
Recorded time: 3:03
